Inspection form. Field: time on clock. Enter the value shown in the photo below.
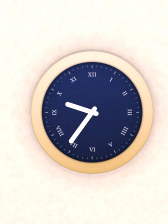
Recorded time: 9:36
